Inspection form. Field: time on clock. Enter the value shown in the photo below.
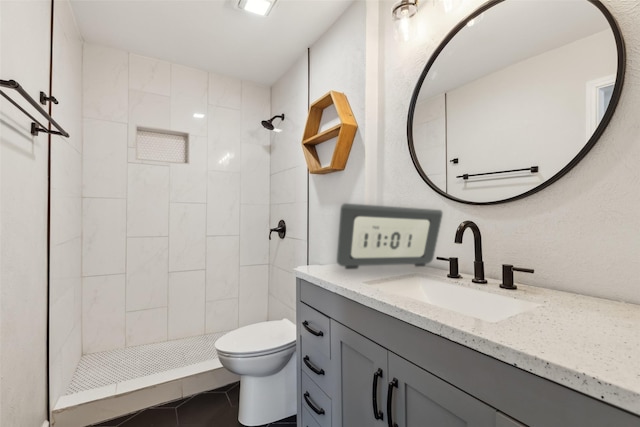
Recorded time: 11:01
